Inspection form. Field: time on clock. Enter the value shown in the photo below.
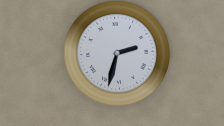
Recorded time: 2:33
